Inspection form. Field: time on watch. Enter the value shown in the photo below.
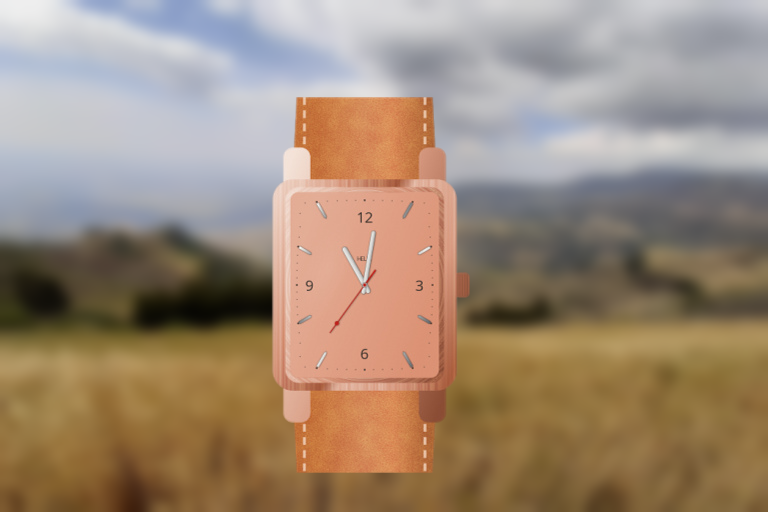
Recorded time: 11:01:36
